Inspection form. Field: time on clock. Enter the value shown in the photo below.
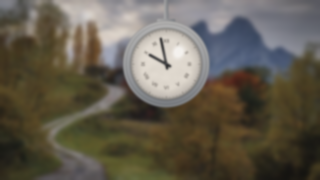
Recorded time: 9:58
